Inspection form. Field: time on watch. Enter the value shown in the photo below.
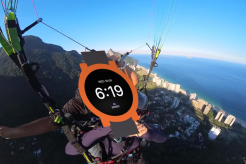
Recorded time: 6:19
